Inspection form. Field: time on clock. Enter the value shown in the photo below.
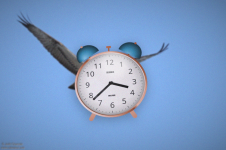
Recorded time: 3:38
